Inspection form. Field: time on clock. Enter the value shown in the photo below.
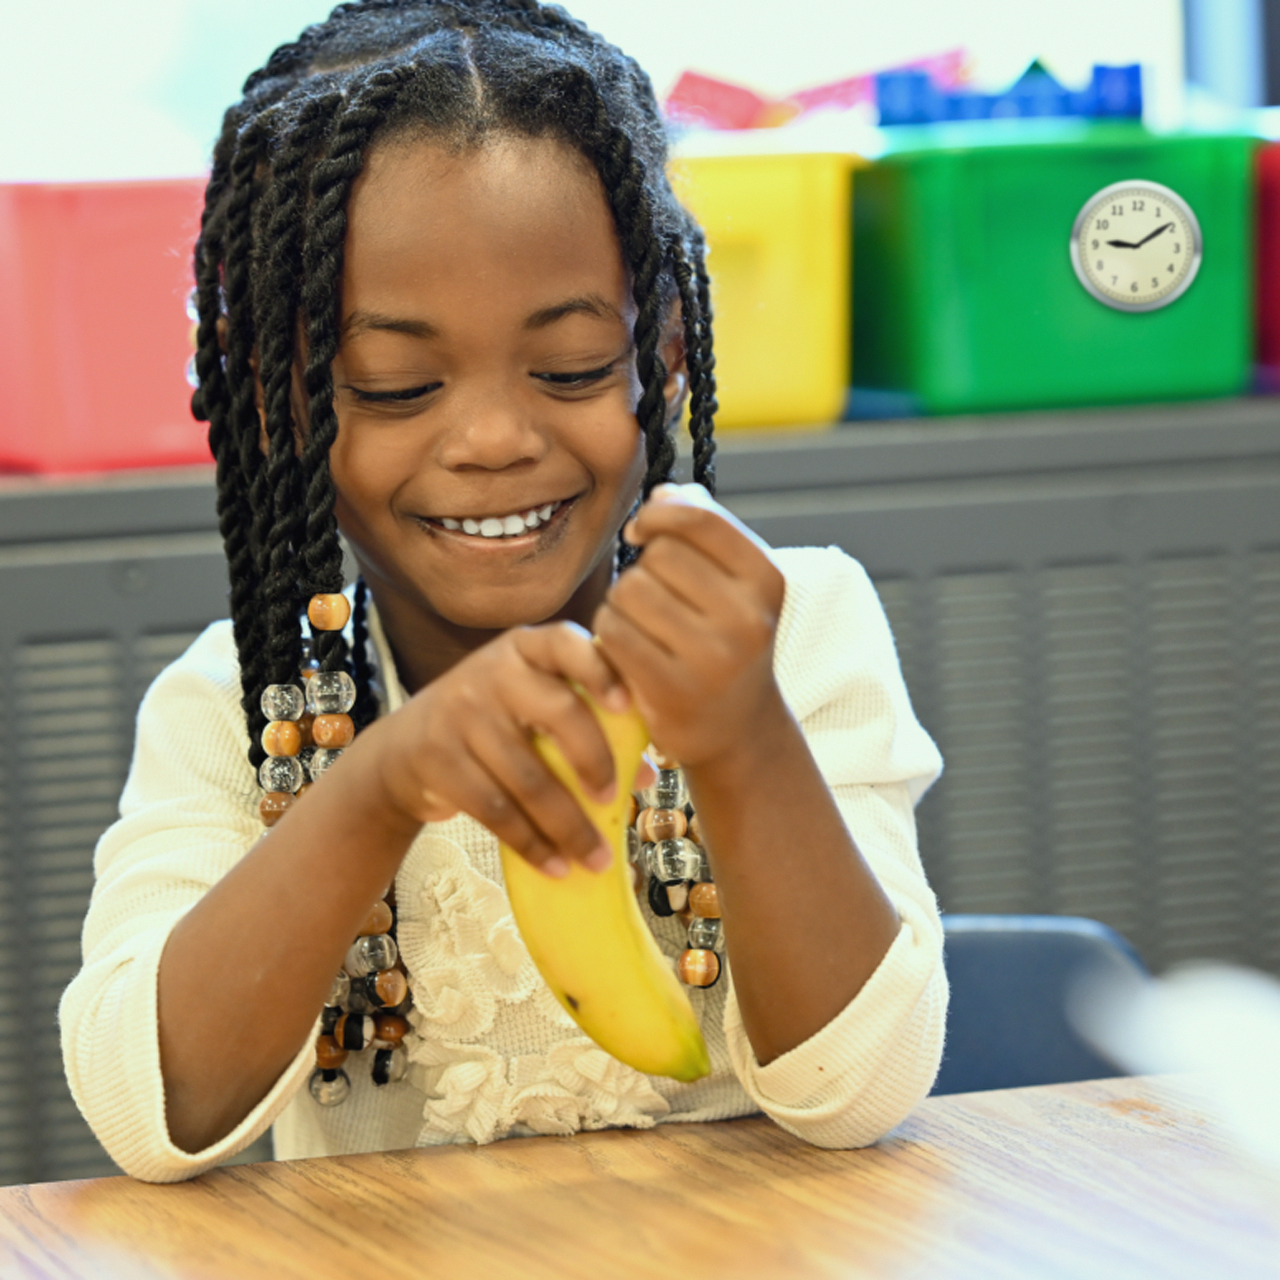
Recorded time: 9:09
